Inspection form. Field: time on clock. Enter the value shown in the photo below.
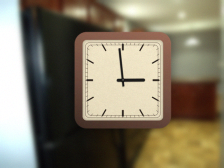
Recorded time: 2:59
